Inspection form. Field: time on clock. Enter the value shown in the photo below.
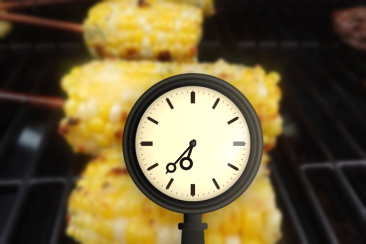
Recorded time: 6:37
